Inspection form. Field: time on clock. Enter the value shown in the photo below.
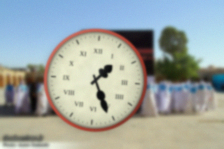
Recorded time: 1:26
